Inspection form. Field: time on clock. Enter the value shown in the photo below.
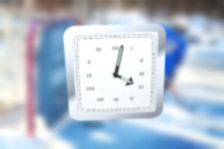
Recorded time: 4:02
